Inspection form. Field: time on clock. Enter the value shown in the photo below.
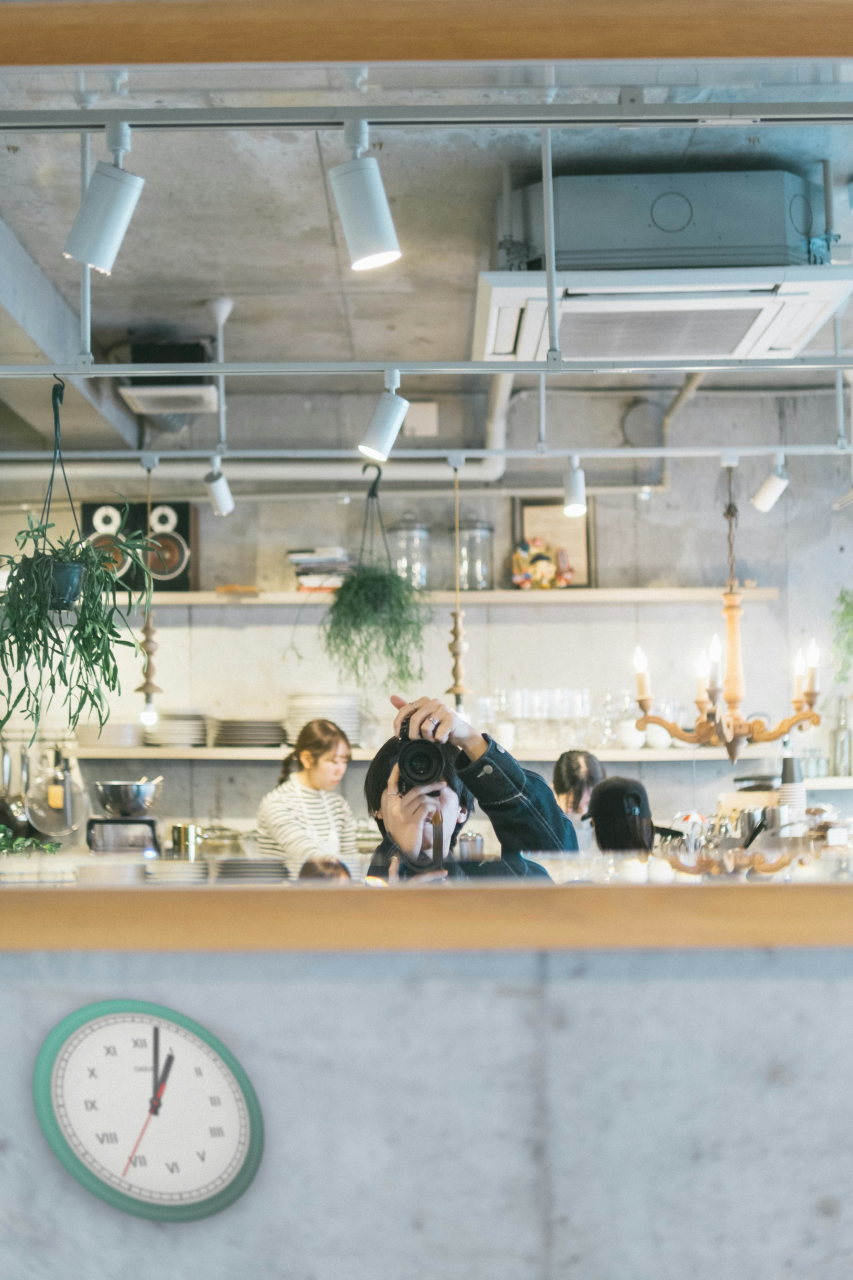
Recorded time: 1:02:36
